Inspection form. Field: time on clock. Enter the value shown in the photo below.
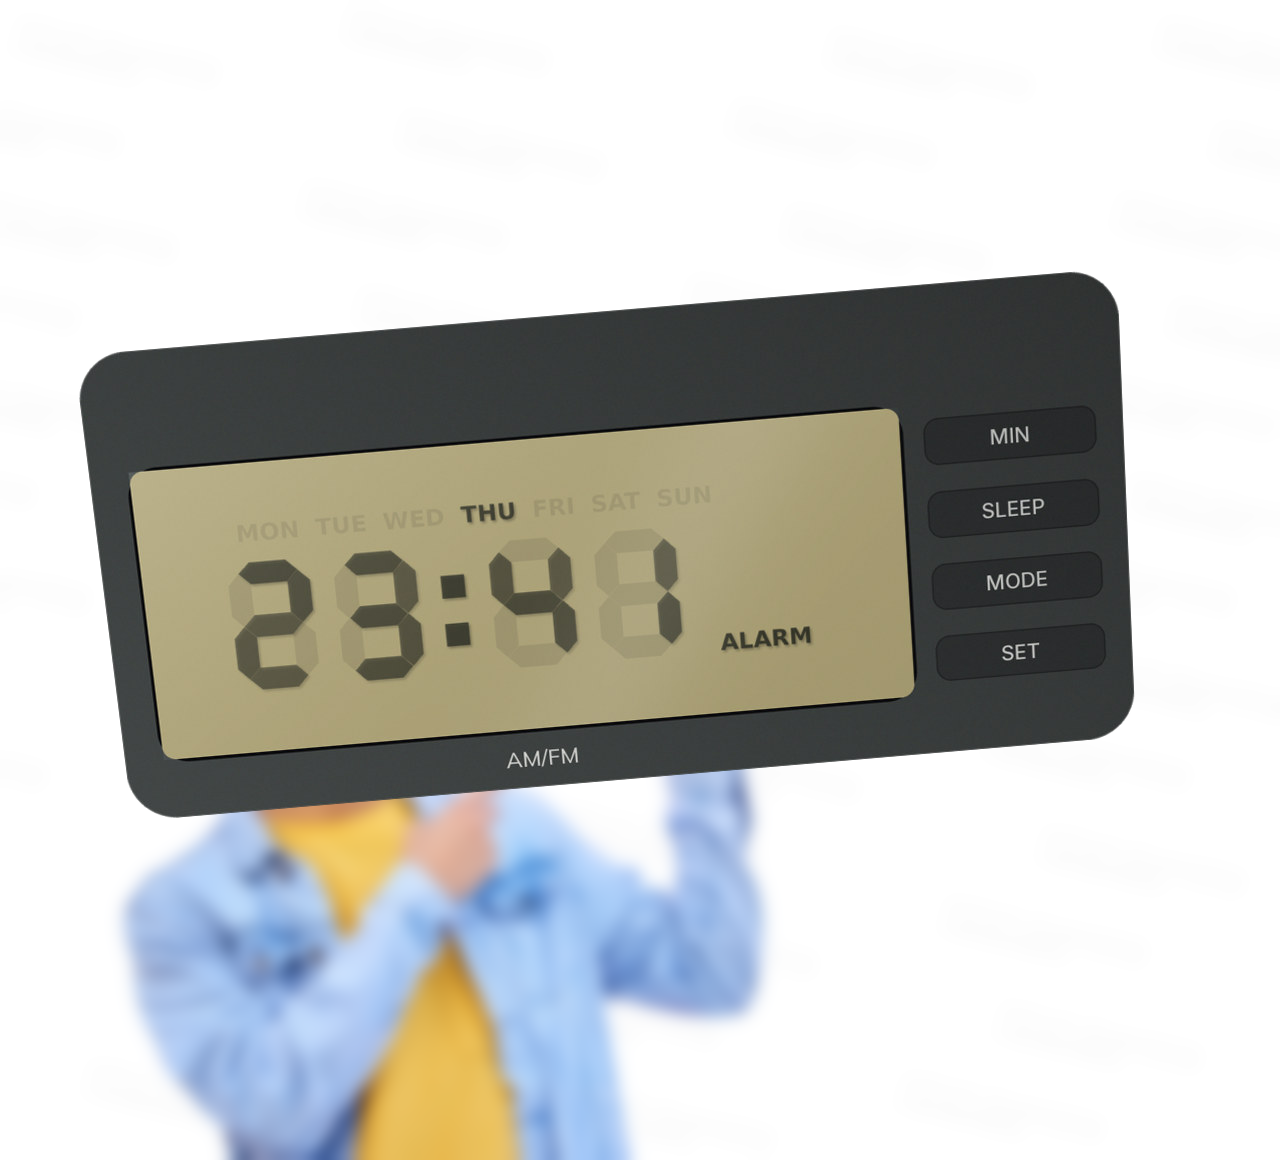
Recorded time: 23:41
